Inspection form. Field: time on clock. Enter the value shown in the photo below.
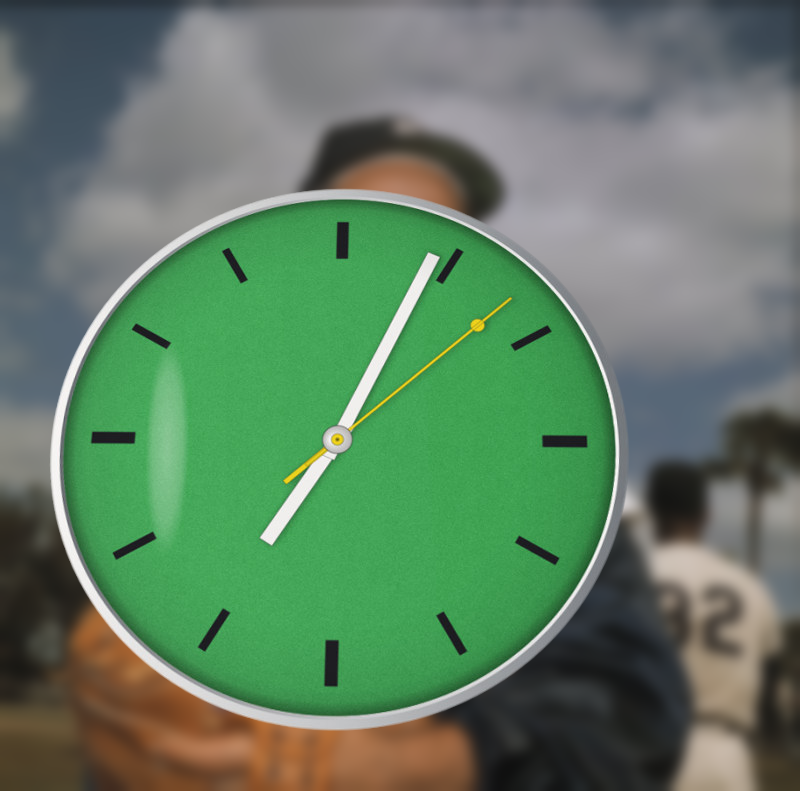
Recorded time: 7:04:08
